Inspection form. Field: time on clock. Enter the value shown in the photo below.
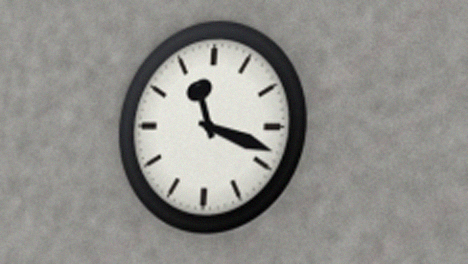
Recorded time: 11:18
